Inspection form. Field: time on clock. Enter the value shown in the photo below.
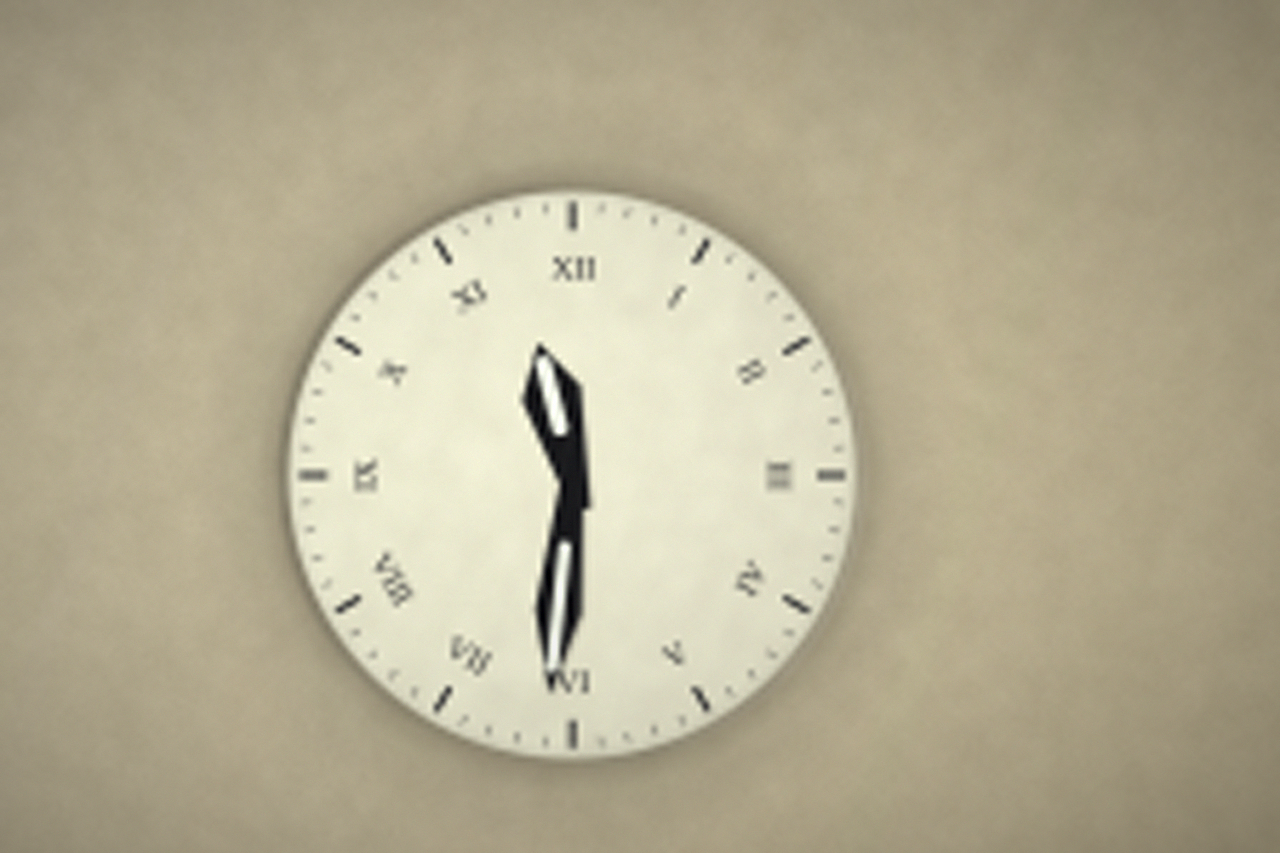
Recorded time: 11:31
